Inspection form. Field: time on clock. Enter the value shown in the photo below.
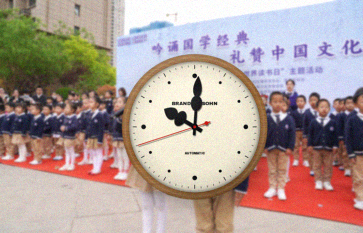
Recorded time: 10:00:42
